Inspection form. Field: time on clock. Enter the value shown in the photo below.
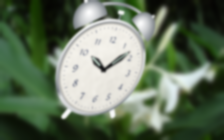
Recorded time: 10:08
